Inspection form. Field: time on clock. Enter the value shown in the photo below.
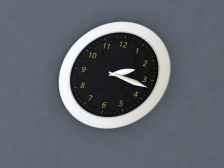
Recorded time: 2:17
